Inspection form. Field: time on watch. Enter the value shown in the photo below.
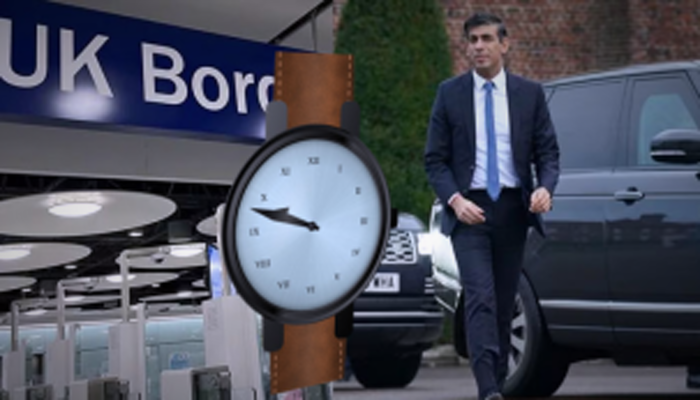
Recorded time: 9:48
